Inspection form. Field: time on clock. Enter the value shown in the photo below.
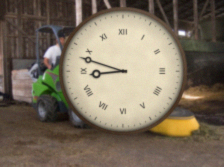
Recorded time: 8:48
